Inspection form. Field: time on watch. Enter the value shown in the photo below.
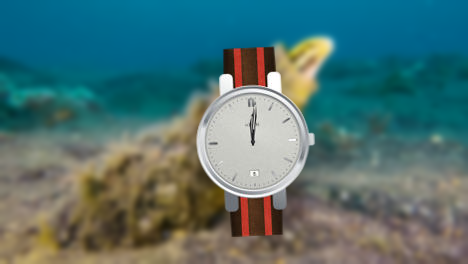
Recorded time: 12:01
